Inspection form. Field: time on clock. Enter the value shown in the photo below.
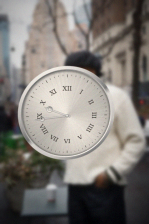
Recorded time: 9:44
